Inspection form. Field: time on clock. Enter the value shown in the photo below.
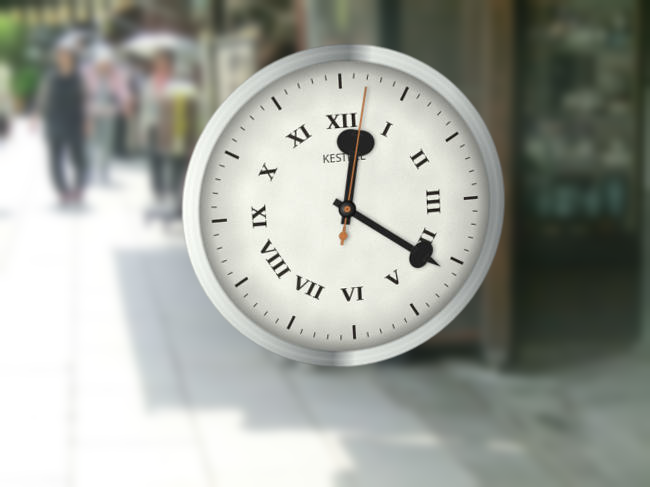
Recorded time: 12:21:02
